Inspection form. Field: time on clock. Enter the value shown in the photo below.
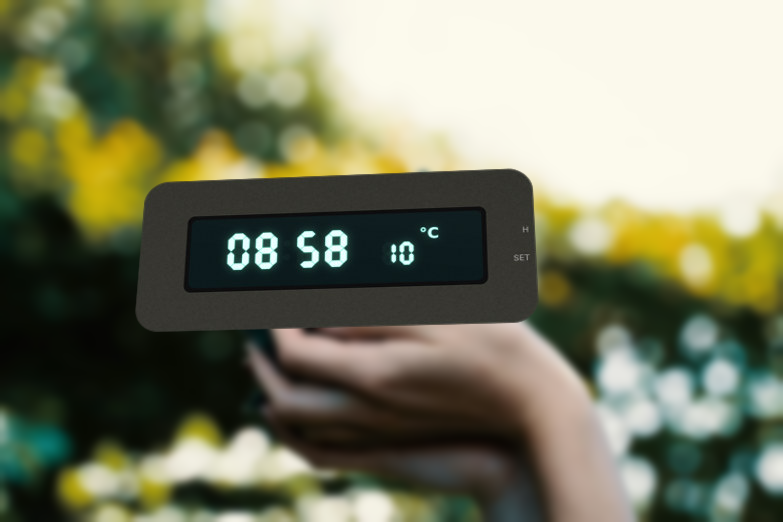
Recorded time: 8:58
